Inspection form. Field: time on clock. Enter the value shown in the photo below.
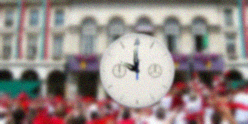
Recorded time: 9:59
